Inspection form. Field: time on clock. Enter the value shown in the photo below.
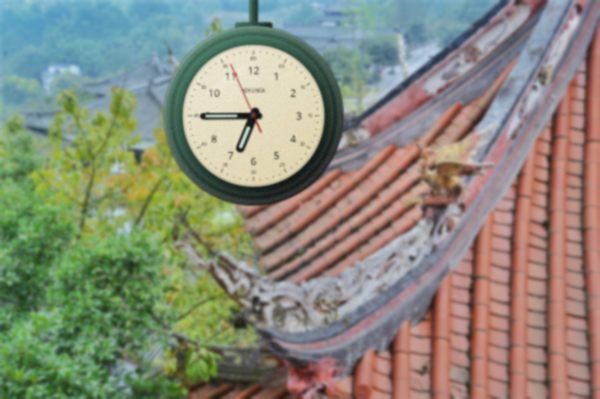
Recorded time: 6:44:56
